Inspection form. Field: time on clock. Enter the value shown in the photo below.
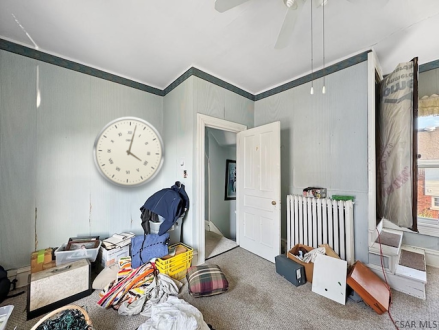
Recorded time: 4:02
